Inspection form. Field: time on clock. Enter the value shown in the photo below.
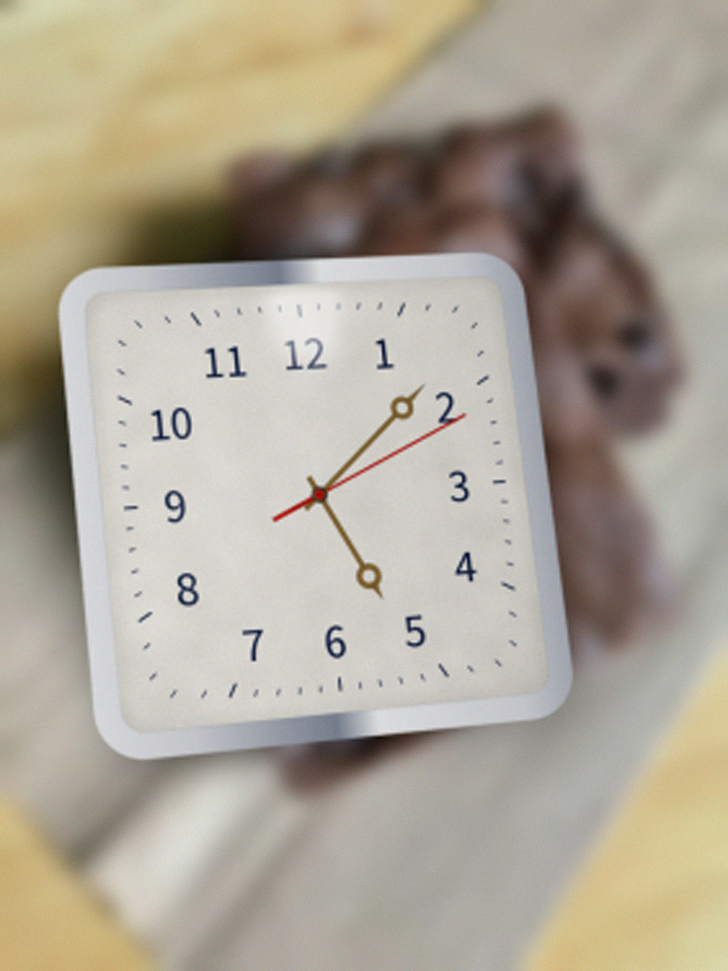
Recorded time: 5:08:11
